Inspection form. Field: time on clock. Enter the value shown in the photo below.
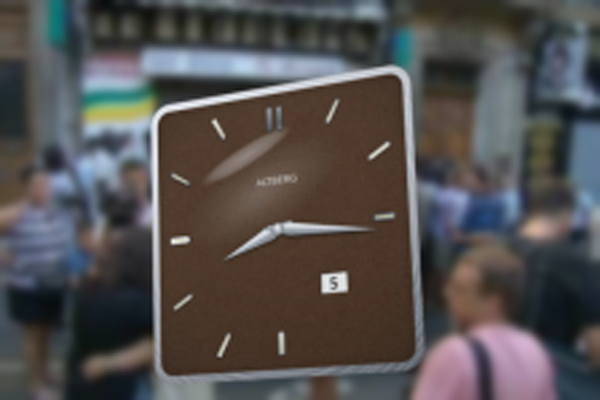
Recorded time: 8:16
